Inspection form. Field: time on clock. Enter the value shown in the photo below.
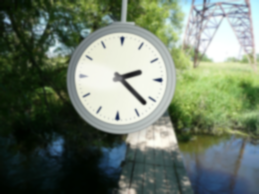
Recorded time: 2:22
